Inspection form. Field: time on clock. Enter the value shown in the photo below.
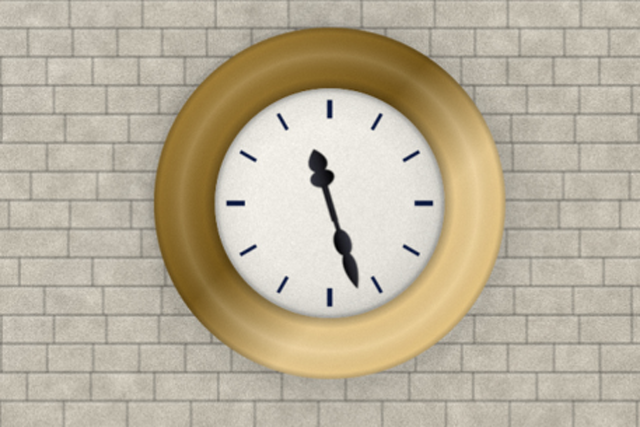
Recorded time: 11:27
